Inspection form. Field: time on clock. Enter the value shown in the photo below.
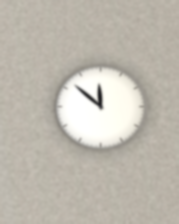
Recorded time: 11:52
